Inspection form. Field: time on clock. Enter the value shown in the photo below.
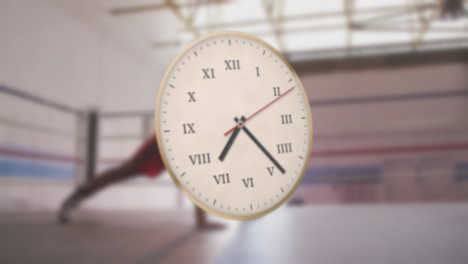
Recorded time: 7:23:11
